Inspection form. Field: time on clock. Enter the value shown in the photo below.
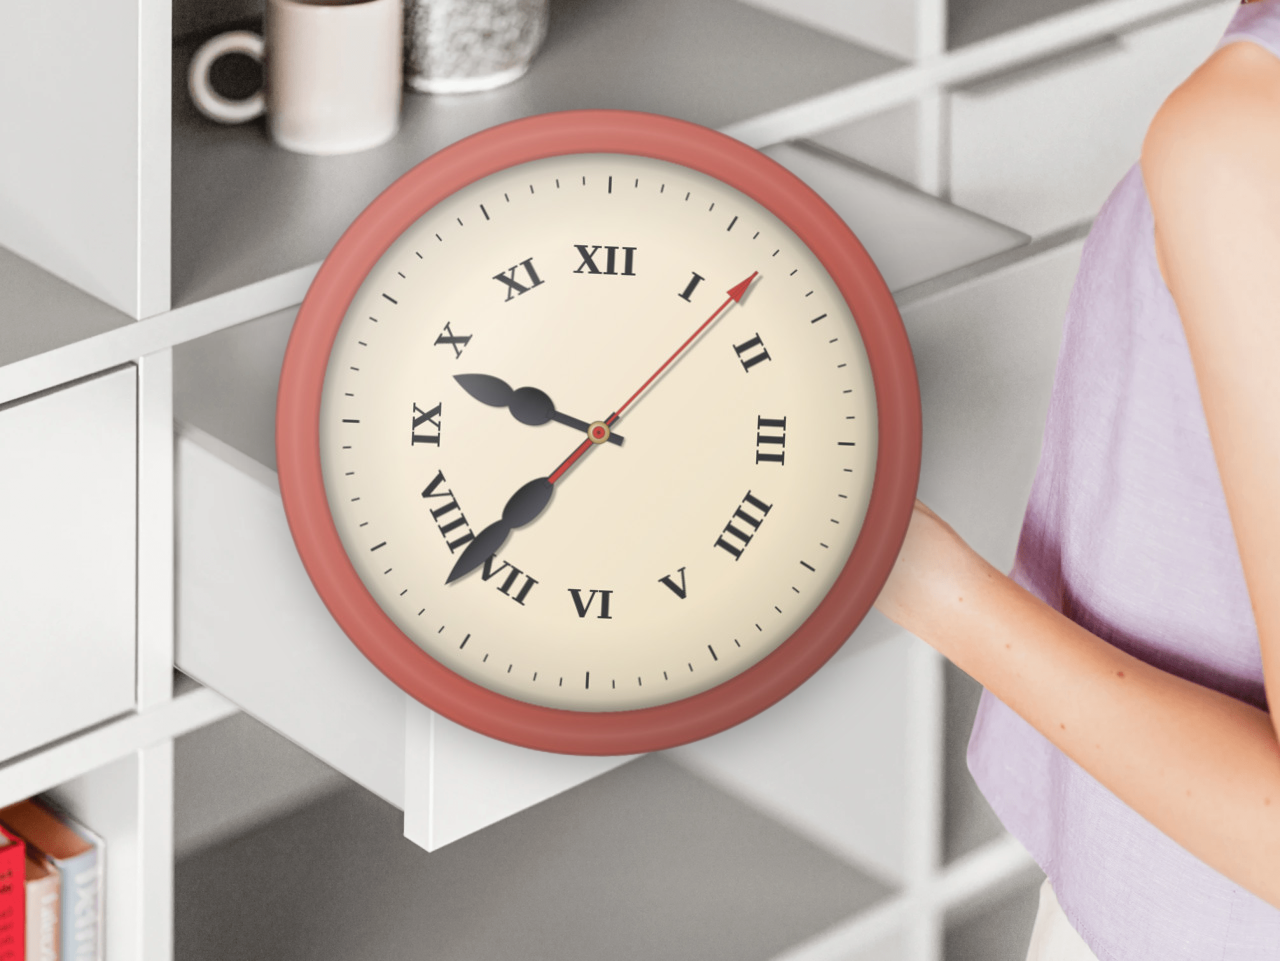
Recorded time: 9:37:07
